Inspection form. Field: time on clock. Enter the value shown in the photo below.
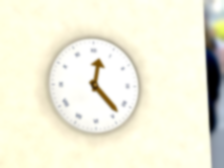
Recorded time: 12:23
